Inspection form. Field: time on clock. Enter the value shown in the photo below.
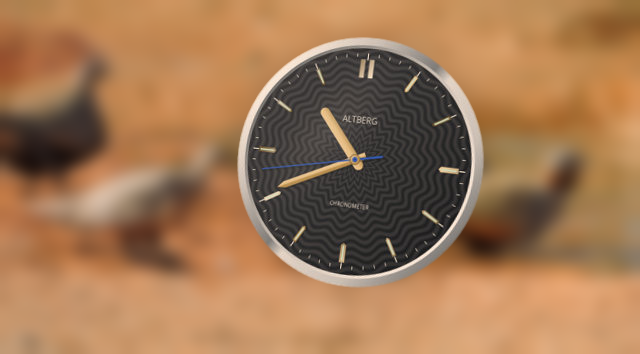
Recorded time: 10:40:43
